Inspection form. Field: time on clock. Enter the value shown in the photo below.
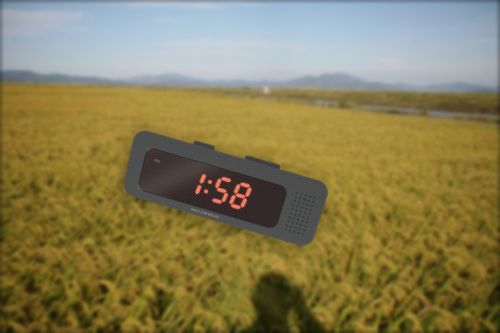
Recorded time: 1:58
